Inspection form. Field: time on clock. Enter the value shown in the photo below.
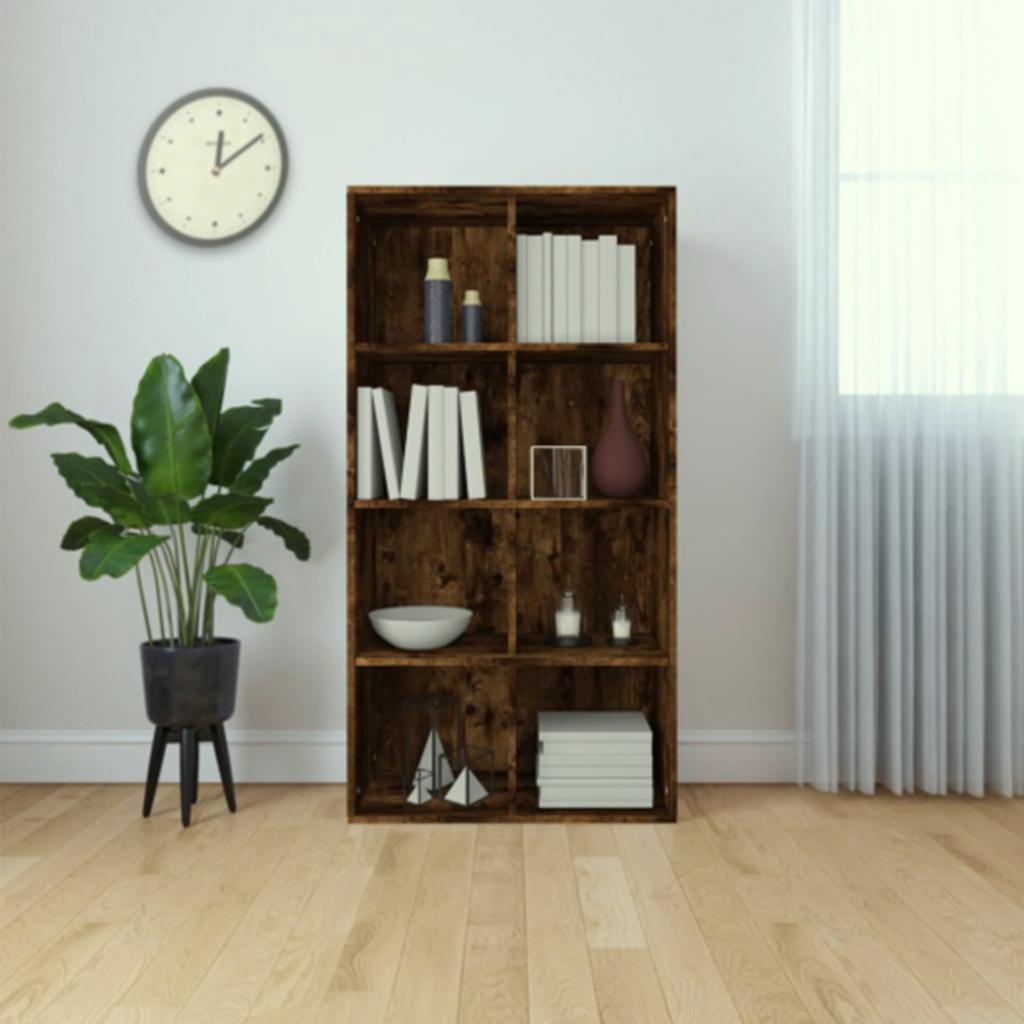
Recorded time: 12:09
